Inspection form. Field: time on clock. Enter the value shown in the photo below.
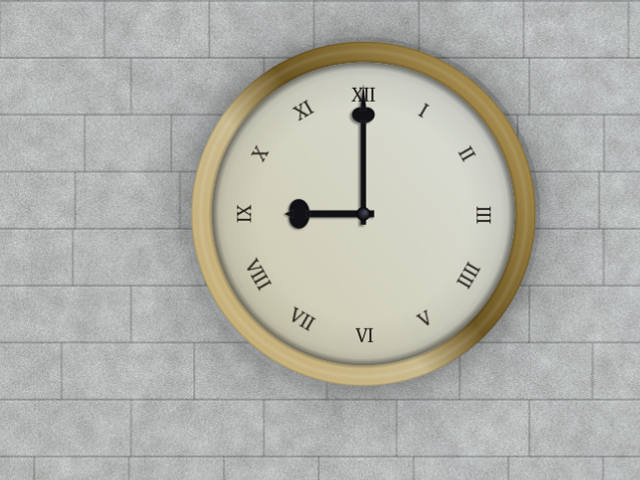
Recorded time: 9:00
